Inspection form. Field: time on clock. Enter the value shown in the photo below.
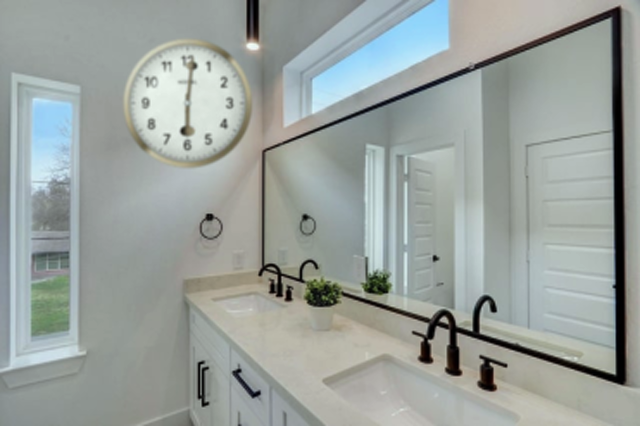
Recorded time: 6:01
